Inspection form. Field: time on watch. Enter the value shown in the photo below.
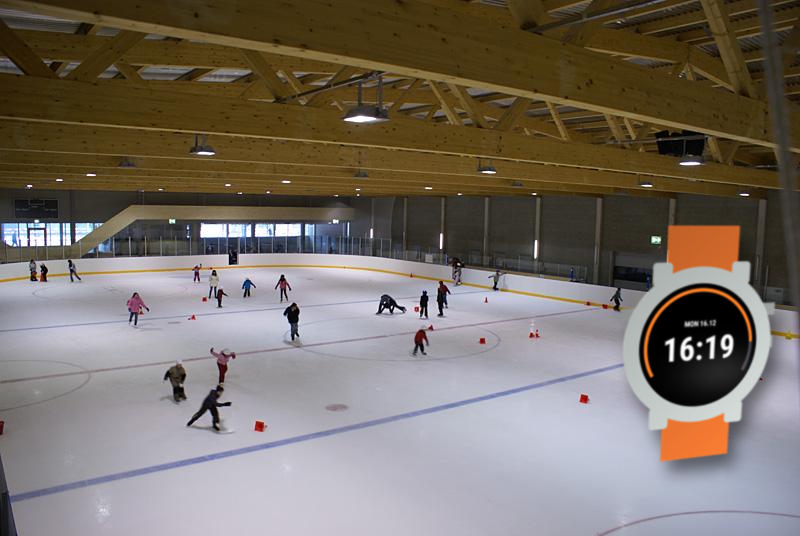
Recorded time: 16:19
